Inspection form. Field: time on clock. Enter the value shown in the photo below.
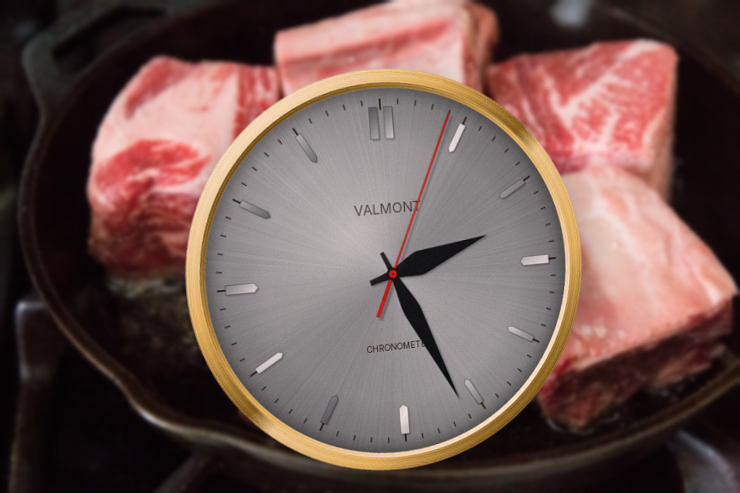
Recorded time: 2:26:04
